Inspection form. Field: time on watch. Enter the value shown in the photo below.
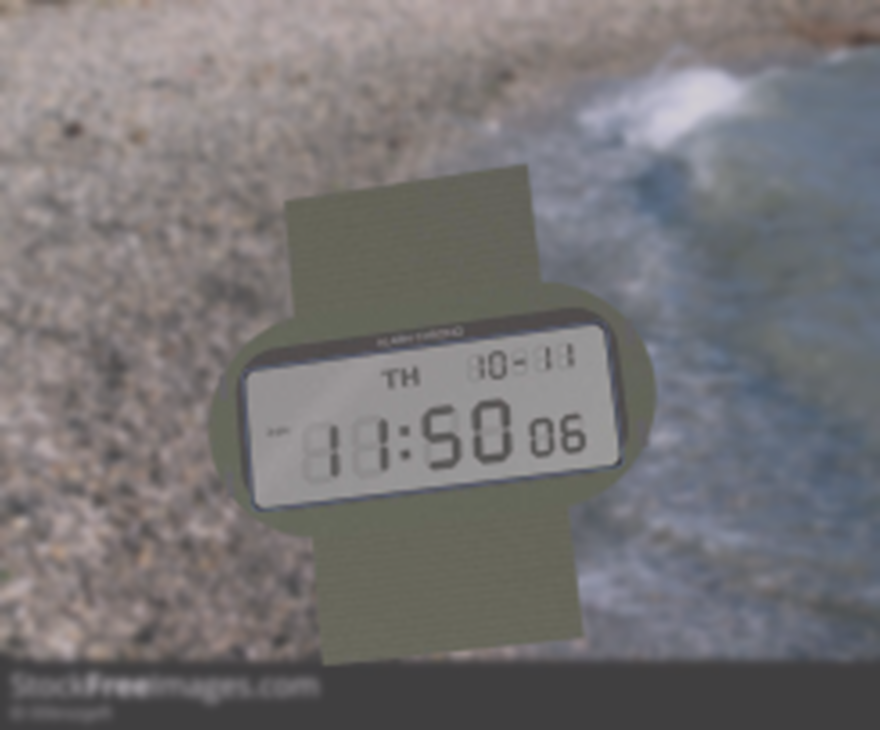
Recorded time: 11:50:06
